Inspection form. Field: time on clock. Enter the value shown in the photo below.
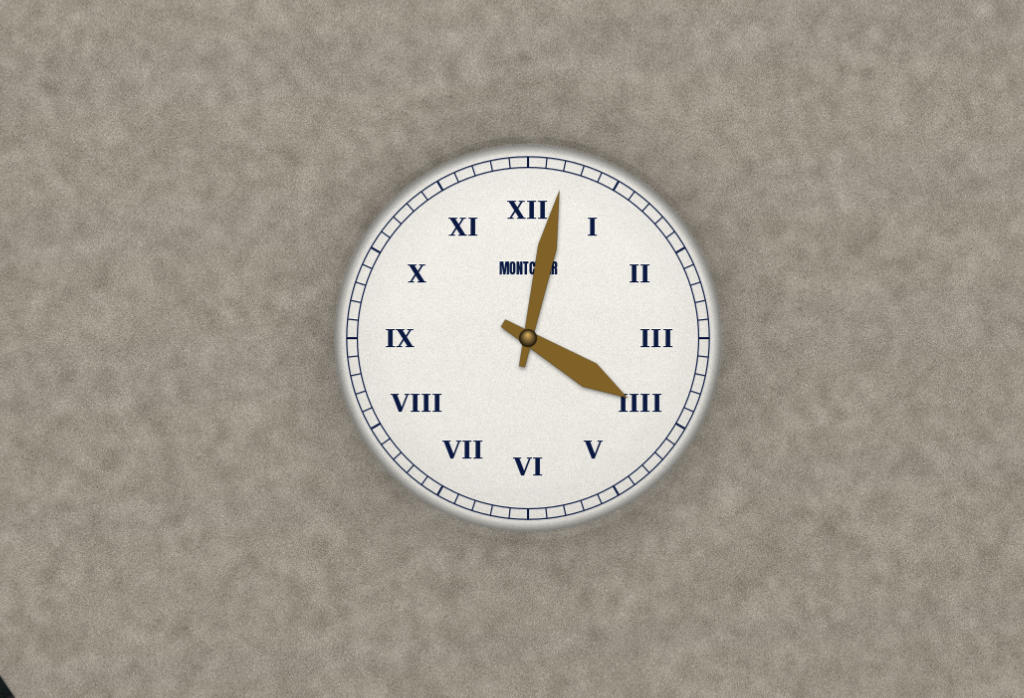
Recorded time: 4:02
